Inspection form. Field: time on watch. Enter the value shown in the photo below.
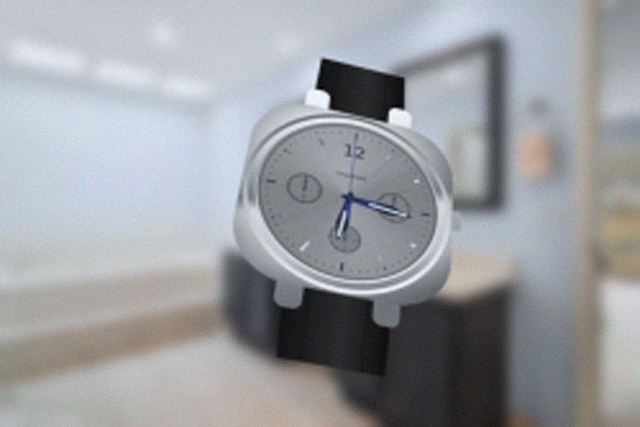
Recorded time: 6:16
